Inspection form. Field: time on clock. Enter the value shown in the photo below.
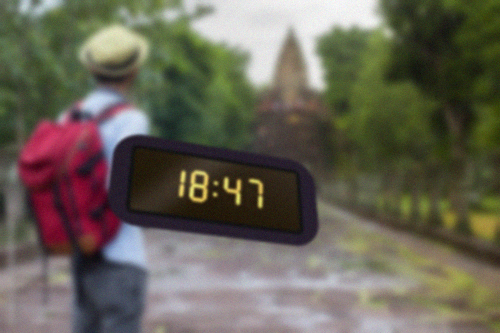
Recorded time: 18:47
